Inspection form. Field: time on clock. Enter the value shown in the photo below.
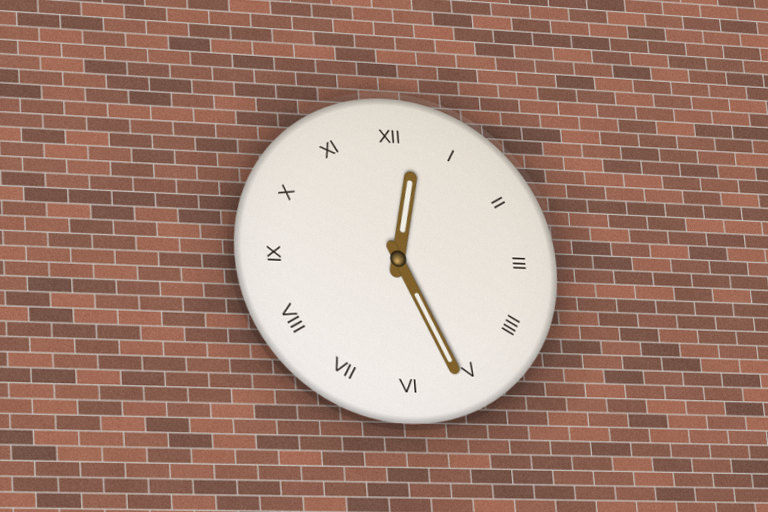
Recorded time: 12:26
